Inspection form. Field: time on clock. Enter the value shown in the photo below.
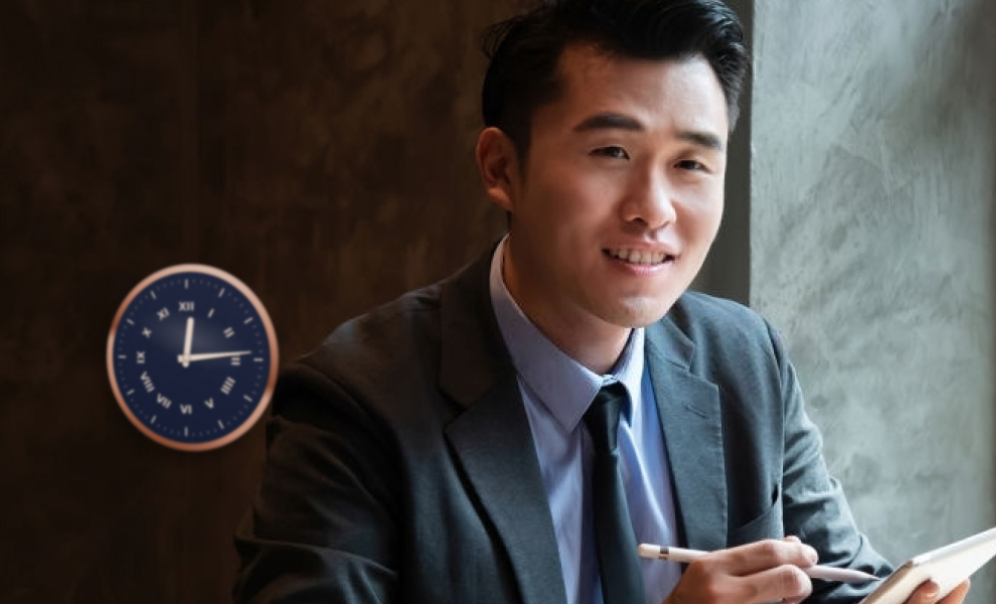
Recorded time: 12:14
